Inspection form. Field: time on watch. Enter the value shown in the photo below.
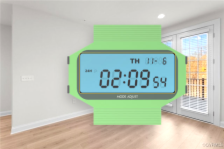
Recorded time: 2:09:54
